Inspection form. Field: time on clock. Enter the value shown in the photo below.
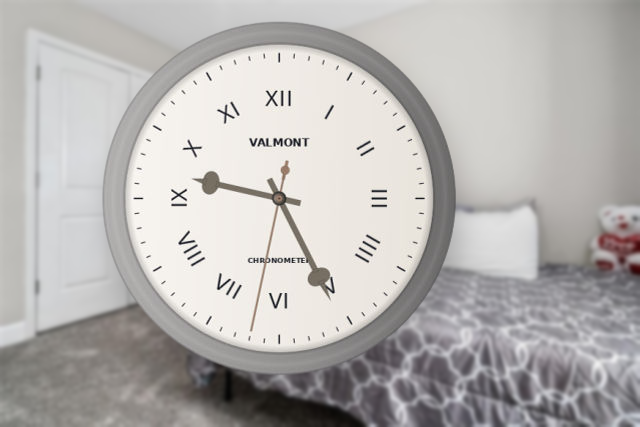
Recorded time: 9:25:32
